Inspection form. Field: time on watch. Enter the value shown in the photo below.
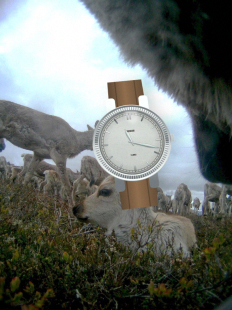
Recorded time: 11:18
